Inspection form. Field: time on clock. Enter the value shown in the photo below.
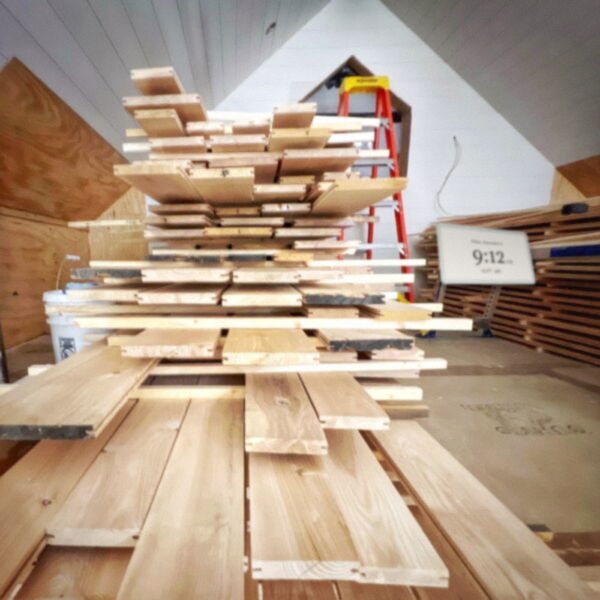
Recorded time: 9:12
